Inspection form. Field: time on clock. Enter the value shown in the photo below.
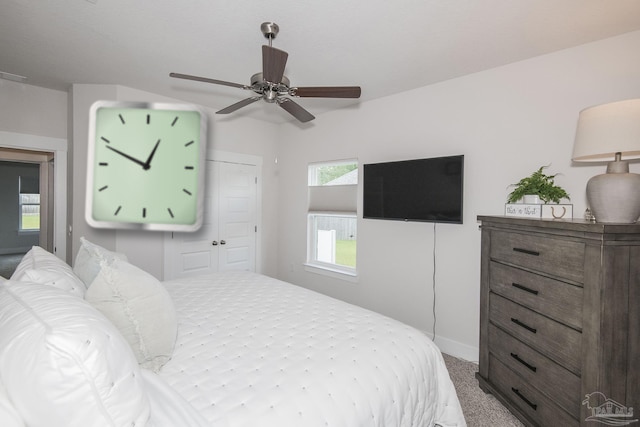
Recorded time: 12:49
